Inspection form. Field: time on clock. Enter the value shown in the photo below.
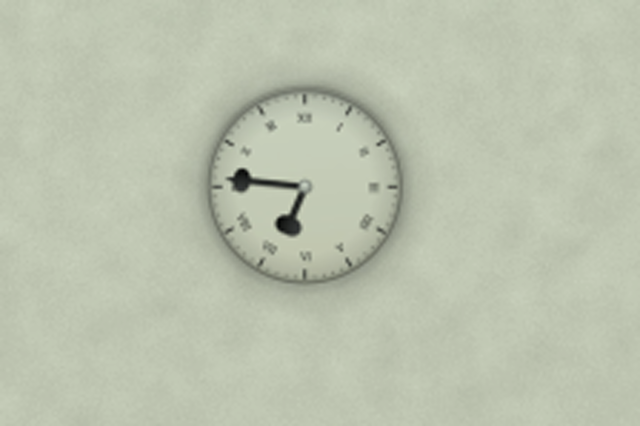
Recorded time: 6:46
